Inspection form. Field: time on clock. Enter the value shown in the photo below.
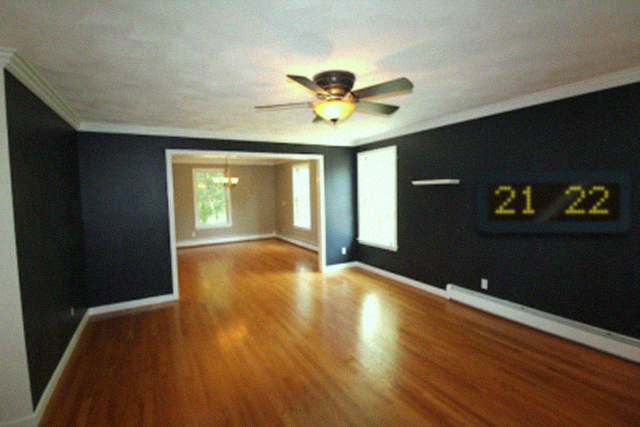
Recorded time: 21:22
